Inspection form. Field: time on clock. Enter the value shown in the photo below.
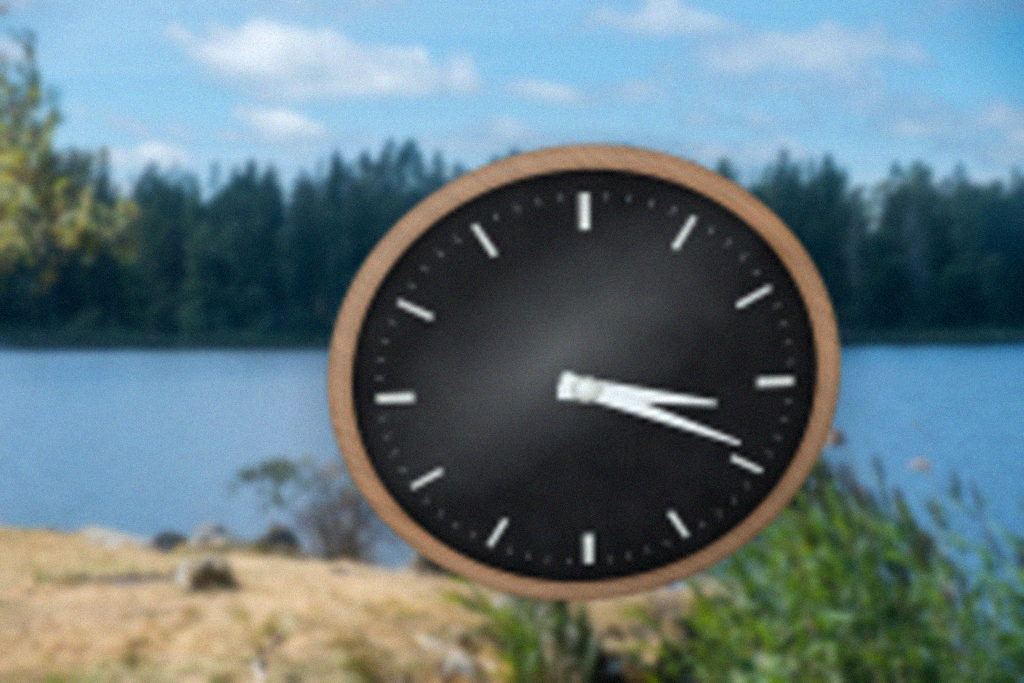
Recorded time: 3:19
